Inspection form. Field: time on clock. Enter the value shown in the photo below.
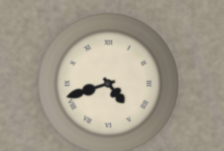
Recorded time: 4:42
